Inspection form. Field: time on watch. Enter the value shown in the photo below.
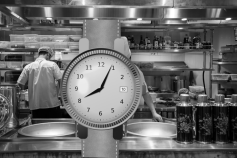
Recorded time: 8:04
